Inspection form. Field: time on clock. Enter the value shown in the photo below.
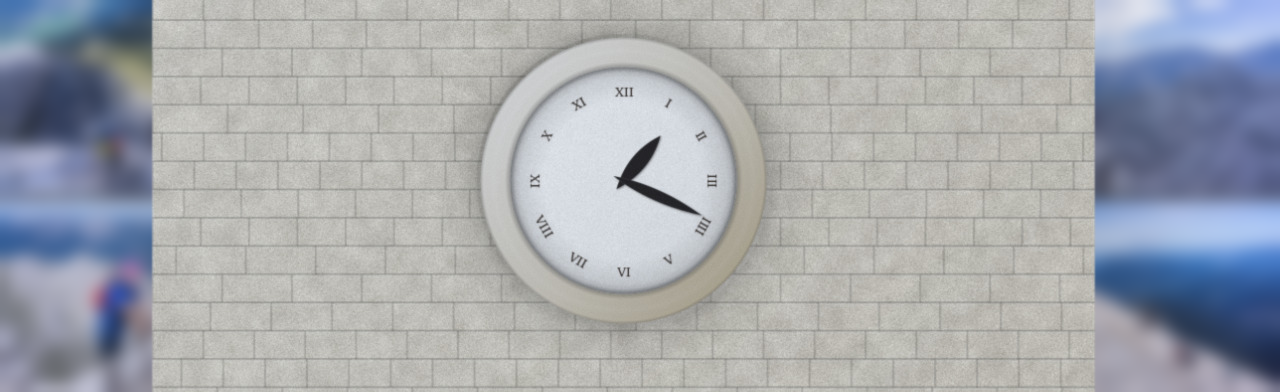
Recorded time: 1:19
